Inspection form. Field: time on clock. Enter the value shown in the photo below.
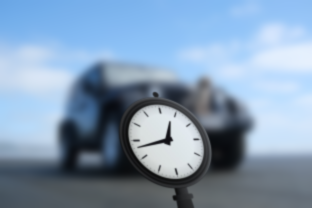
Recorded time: 12:43
